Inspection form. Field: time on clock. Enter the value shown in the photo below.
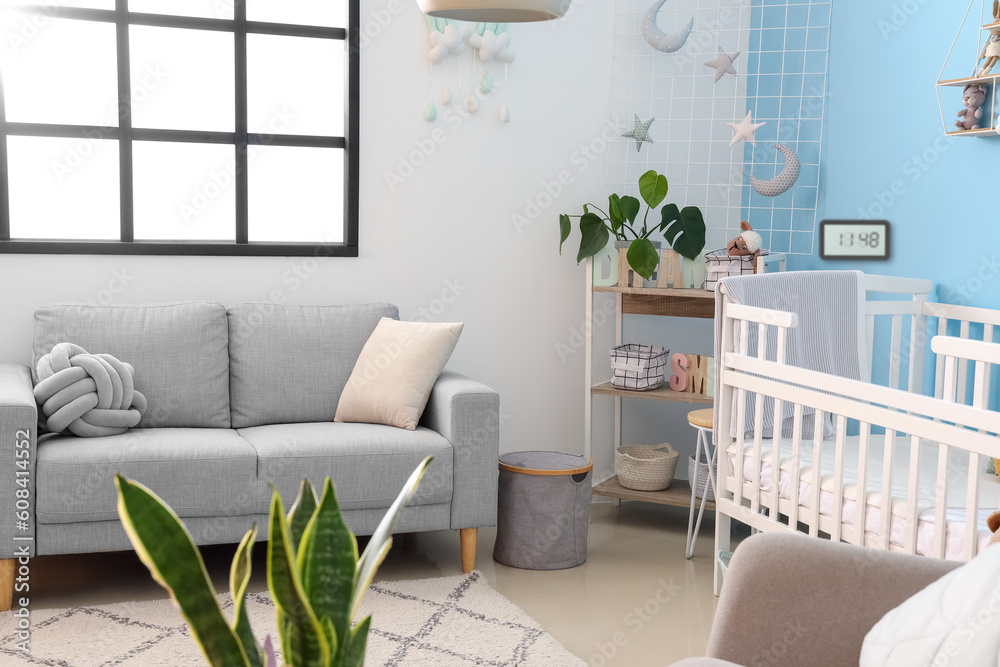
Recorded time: 11:48
